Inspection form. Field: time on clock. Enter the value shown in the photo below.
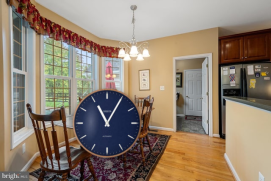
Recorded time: 11:05
